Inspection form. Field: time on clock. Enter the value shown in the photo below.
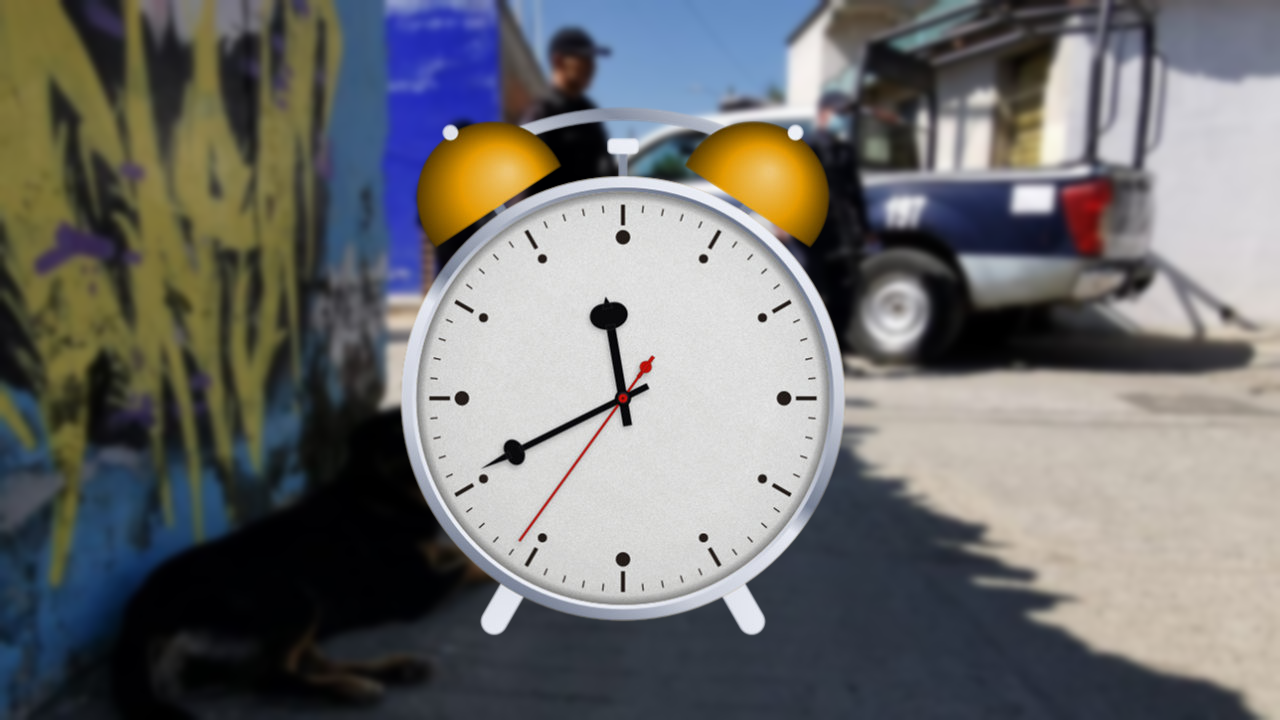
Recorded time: 11:40:36
